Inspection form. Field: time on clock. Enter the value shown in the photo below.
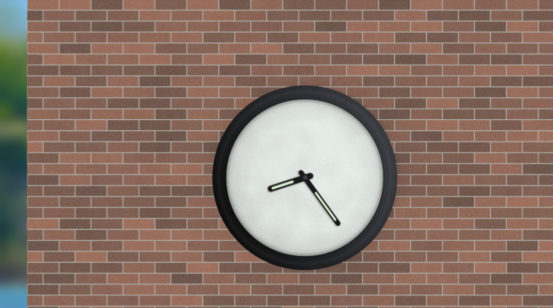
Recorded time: 8:24
